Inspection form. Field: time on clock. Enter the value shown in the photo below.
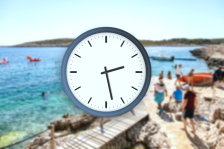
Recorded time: 2:28
